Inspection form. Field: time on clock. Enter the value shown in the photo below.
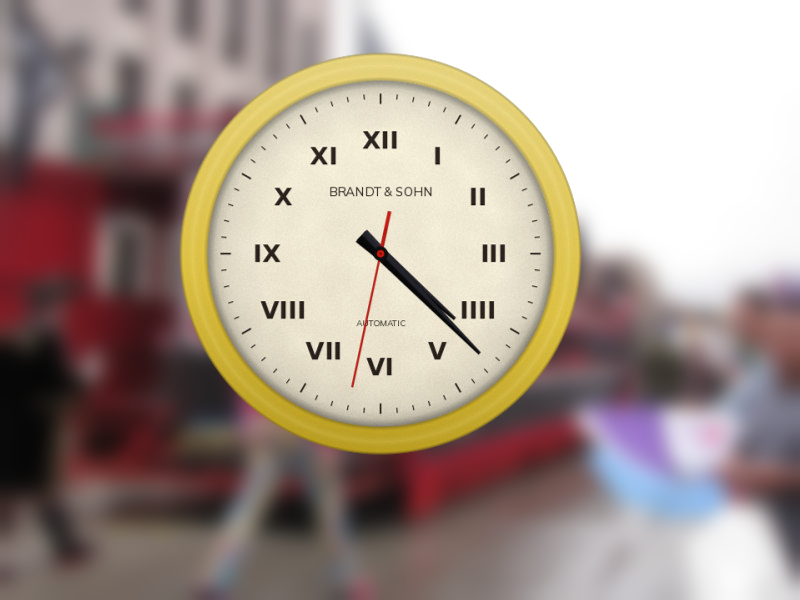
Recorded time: 4:22:32
